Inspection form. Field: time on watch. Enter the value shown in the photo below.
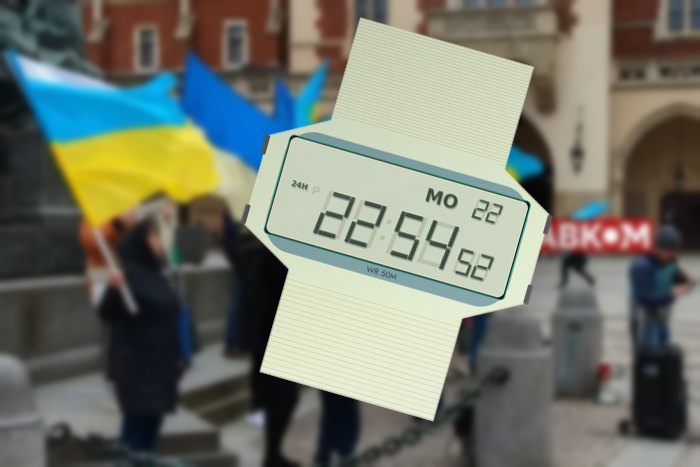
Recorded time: 22:54:52
